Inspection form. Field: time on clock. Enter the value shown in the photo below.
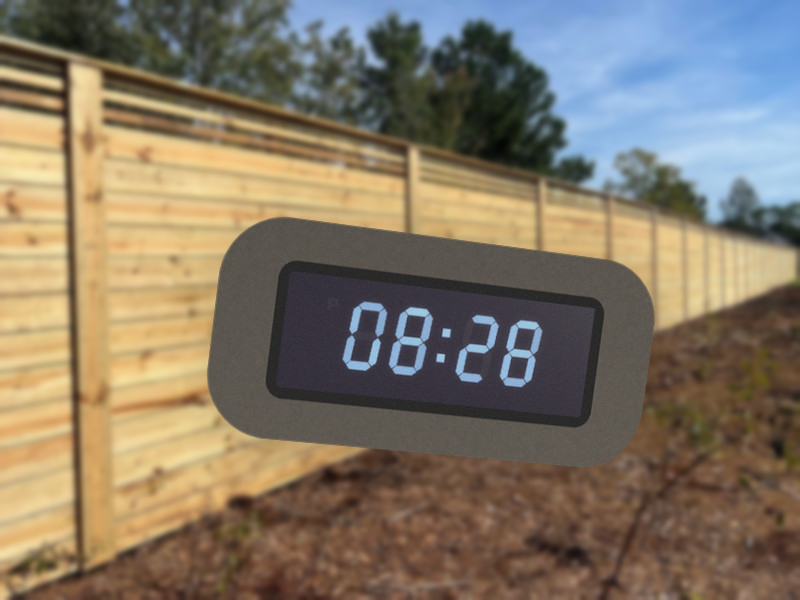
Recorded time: 8:28
